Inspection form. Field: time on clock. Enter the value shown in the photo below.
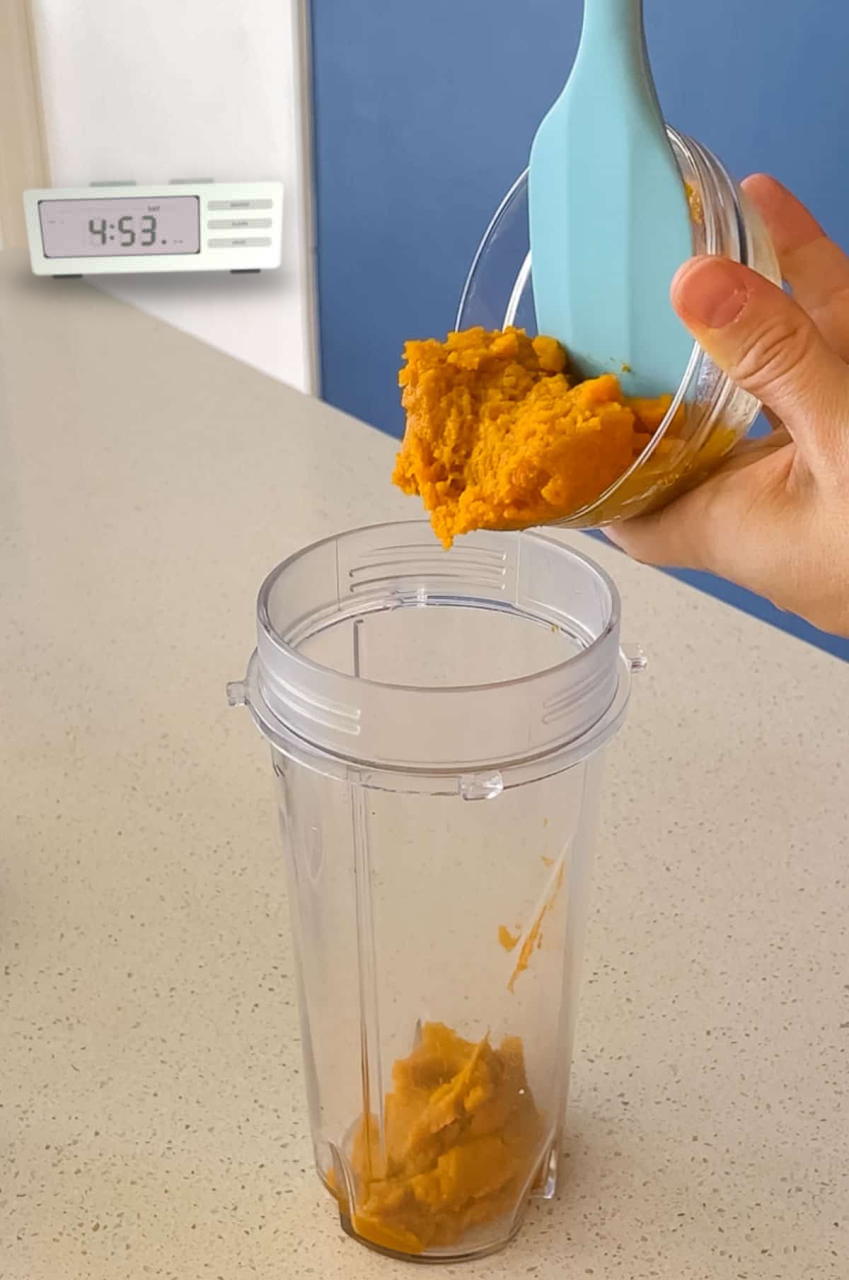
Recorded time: 4:53
